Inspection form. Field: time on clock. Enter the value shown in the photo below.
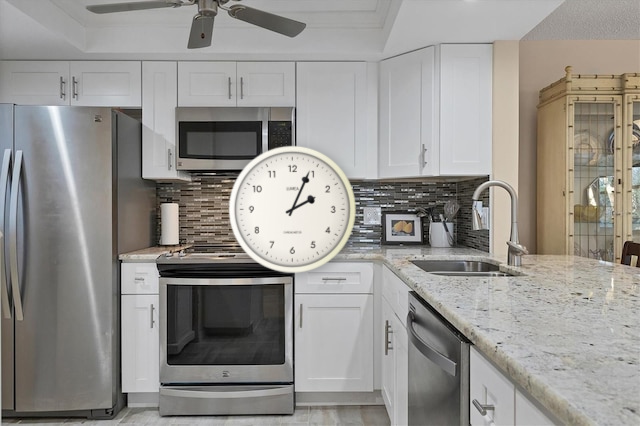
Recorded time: 2:04
